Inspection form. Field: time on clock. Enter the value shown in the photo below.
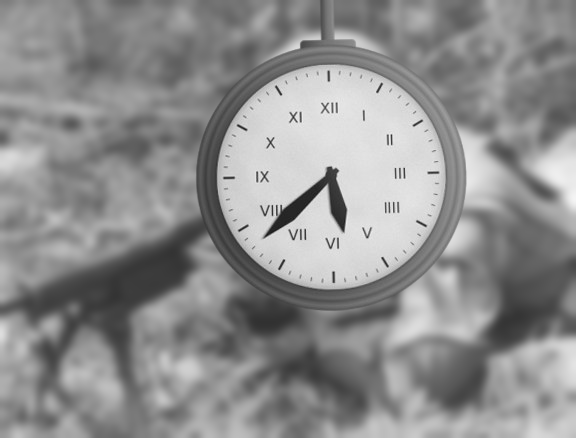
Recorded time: 5:38
